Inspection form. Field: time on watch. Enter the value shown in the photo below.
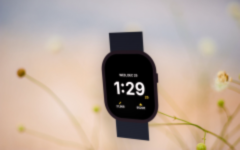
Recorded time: 1:29
